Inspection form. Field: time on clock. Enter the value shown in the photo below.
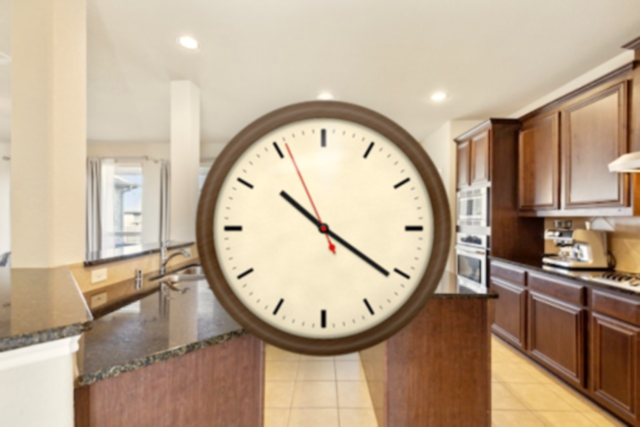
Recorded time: 10:20:56
